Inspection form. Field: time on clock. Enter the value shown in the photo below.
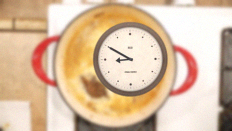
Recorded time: 8:50
